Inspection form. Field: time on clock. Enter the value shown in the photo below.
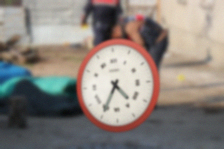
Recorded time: 4:35
